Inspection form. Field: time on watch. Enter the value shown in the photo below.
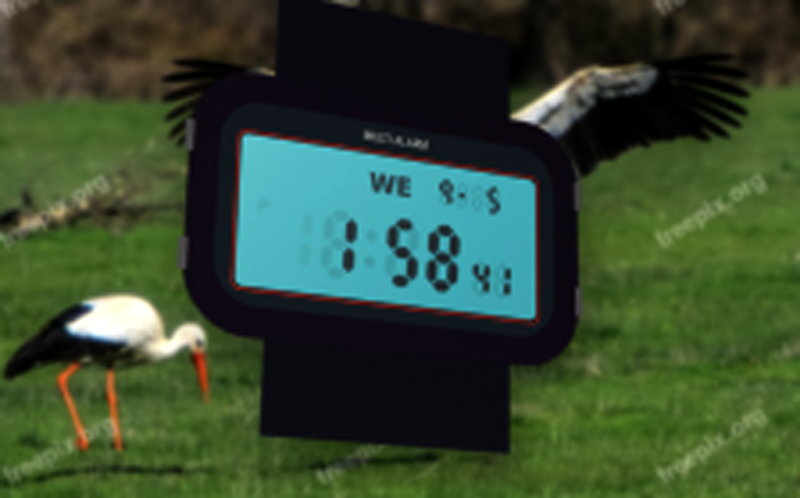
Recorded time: 1:58:41
